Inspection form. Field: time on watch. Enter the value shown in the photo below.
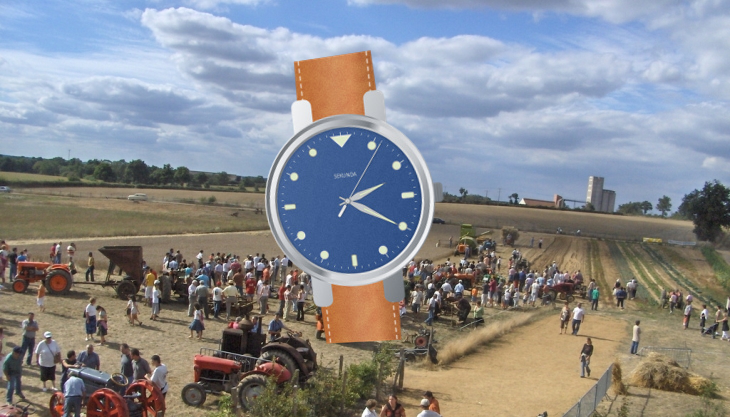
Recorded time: 2:20:06
